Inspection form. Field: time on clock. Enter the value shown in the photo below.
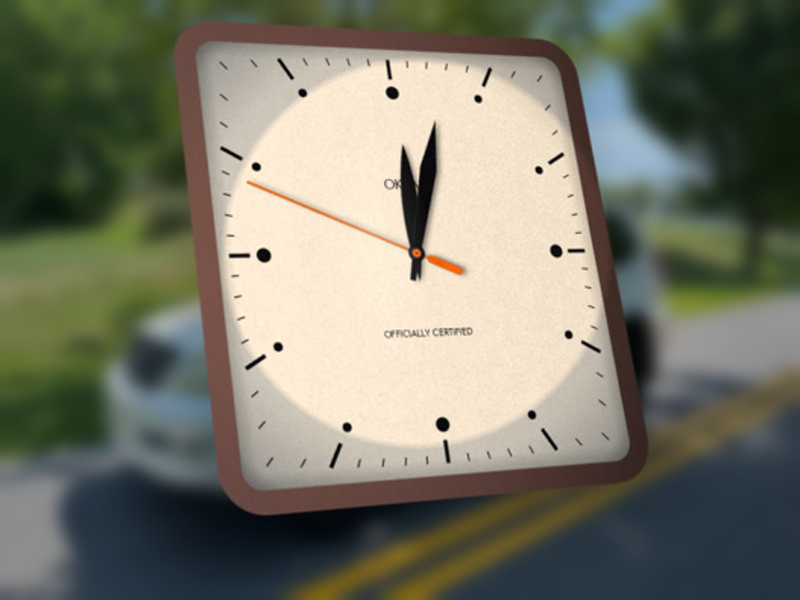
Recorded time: 12:02:49
